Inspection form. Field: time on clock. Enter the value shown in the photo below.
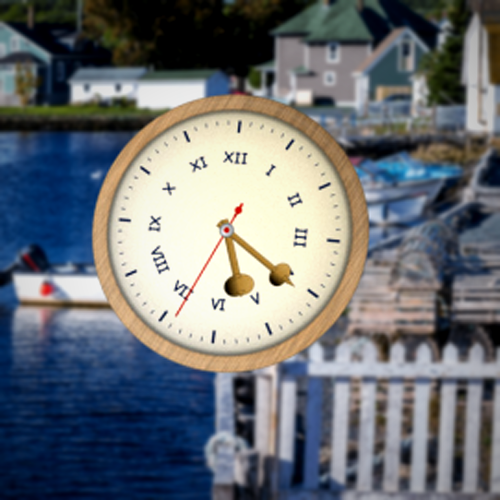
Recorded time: 5:20:34
